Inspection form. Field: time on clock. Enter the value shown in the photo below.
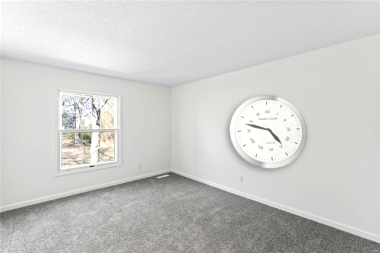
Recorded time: 4:48
